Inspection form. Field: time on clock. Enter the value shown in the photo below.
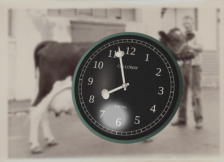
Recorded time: 7:57
